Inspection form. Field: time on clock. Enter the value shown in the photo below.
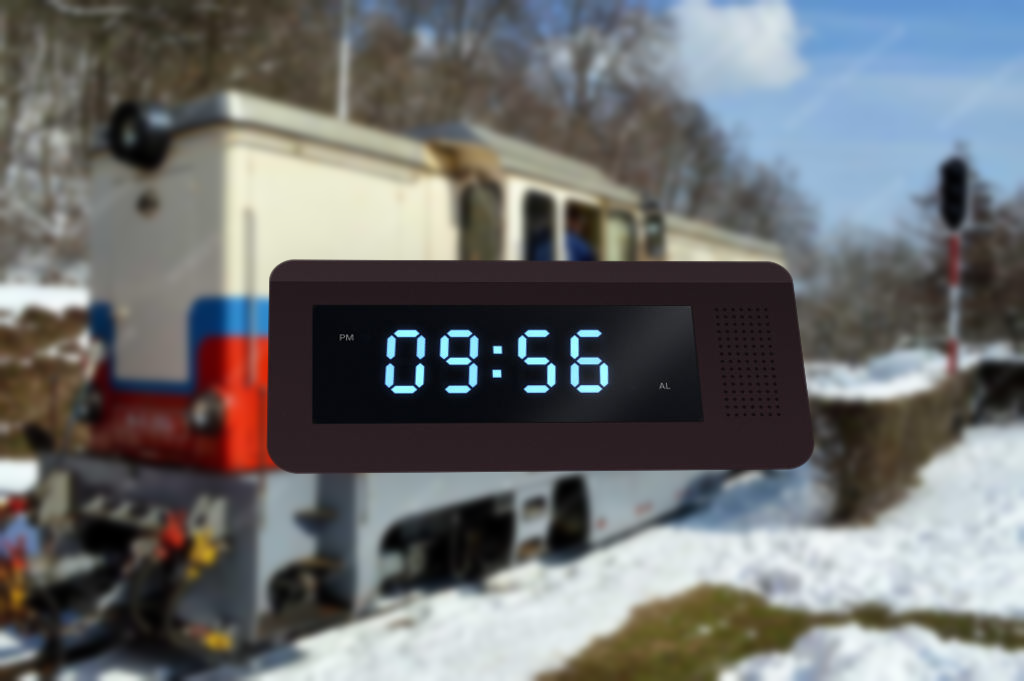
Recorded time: 9:56
